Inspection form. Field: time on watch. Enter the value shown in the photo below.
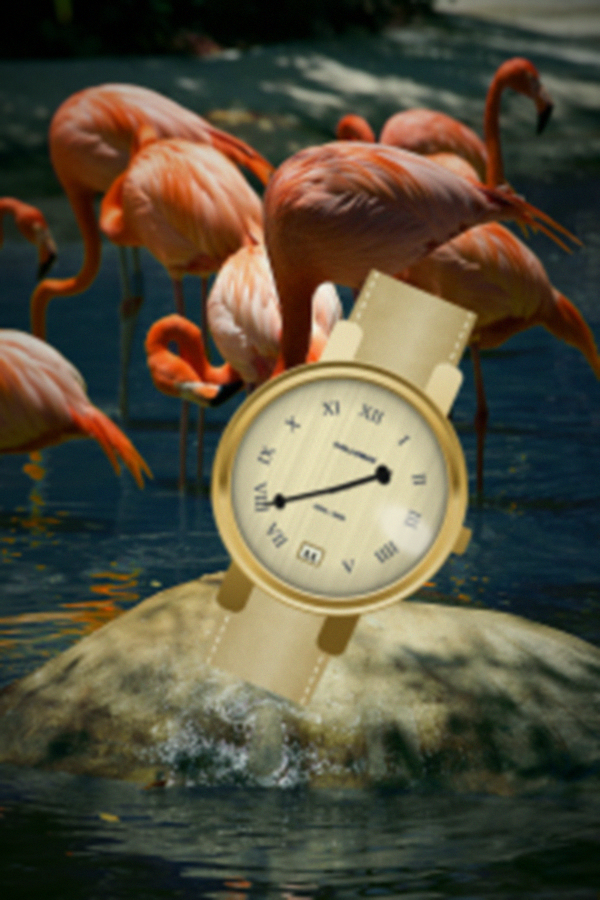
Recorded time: 1:39
